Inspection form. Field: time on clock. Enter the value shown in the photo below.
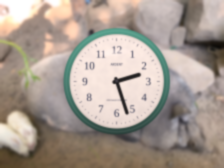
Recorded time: 2:27
